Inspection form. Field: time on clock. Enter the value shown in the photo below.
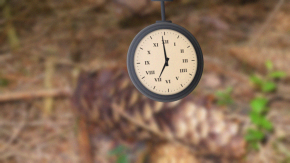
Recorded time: 6:59
